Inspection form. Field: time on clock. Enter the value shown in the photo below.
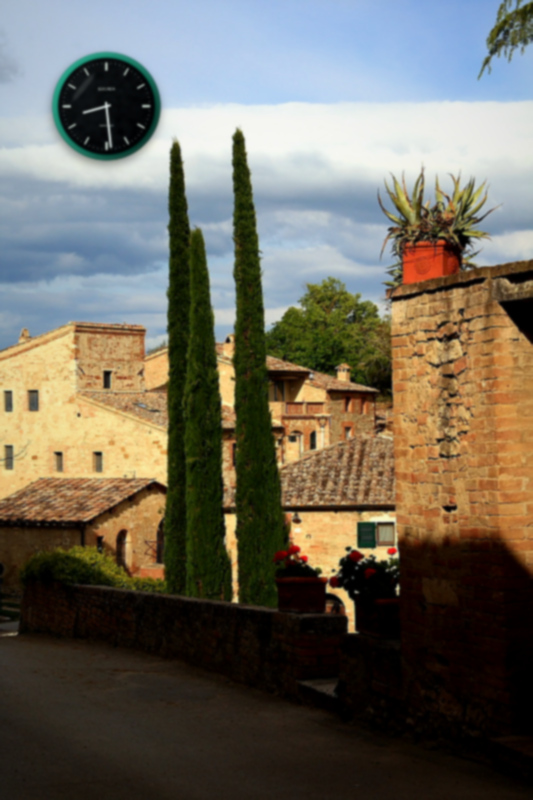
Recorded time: 8:29
